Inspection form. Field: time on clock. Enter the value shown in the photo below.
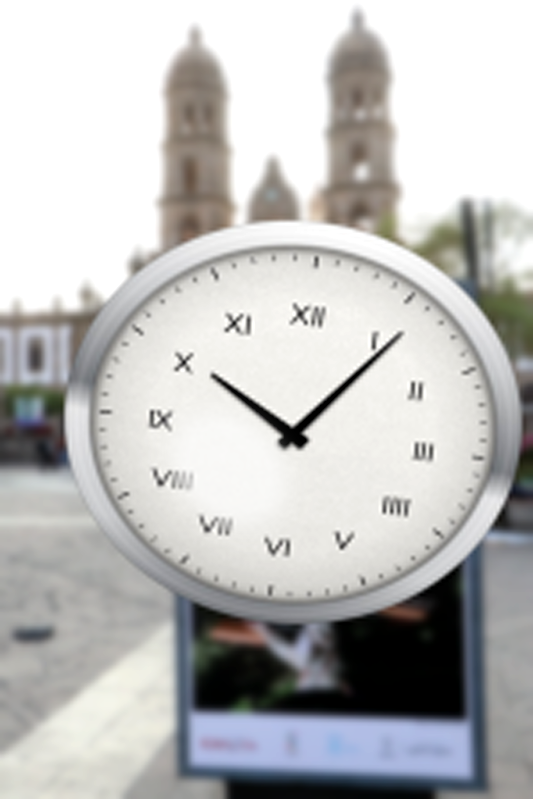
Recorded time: 10:06
